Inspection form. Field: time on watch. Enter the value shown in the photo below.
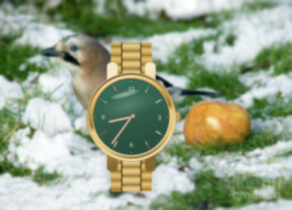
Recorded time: 8:36
